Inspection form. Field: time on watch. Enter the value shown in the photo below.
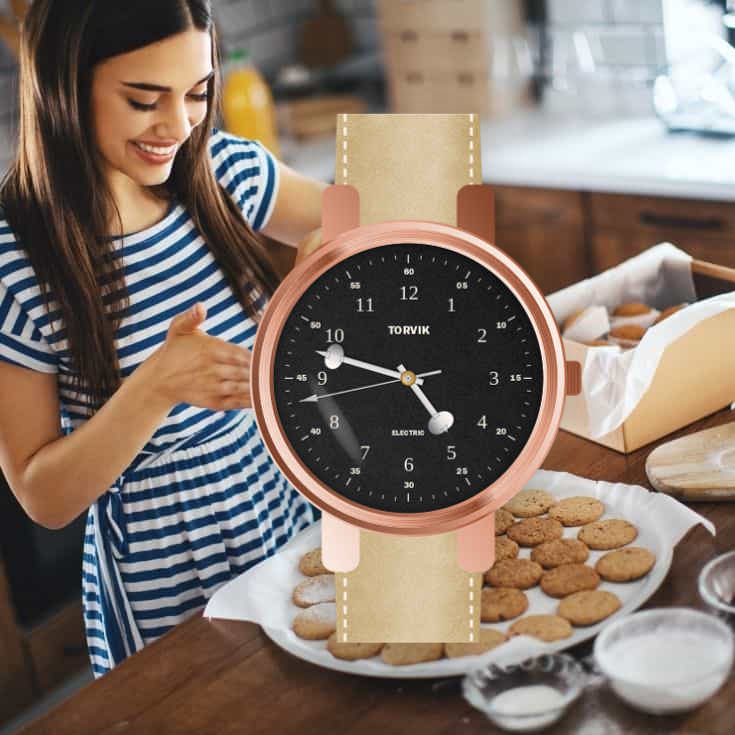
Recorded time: 4:47:43
